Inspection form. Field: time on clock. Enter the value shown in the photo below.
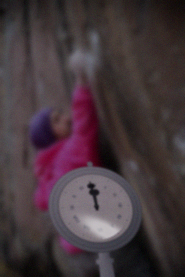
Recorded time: 11:59
